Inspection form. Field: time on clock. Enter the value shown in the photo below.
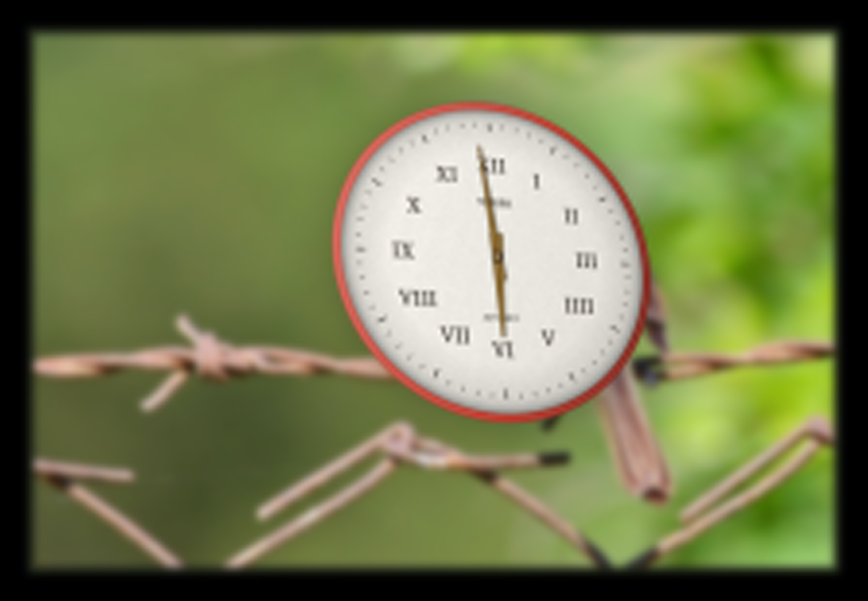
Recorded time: 5:59
